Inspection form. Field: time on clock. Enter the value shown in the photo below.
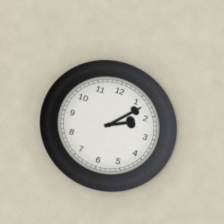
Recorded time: 2:07
